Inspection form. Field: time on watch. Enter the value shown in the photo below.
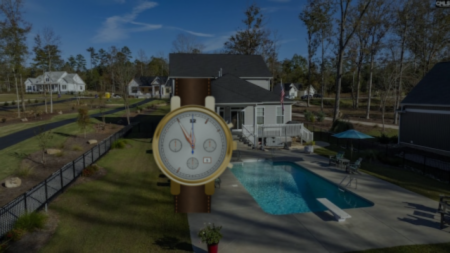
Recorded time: 11:55
